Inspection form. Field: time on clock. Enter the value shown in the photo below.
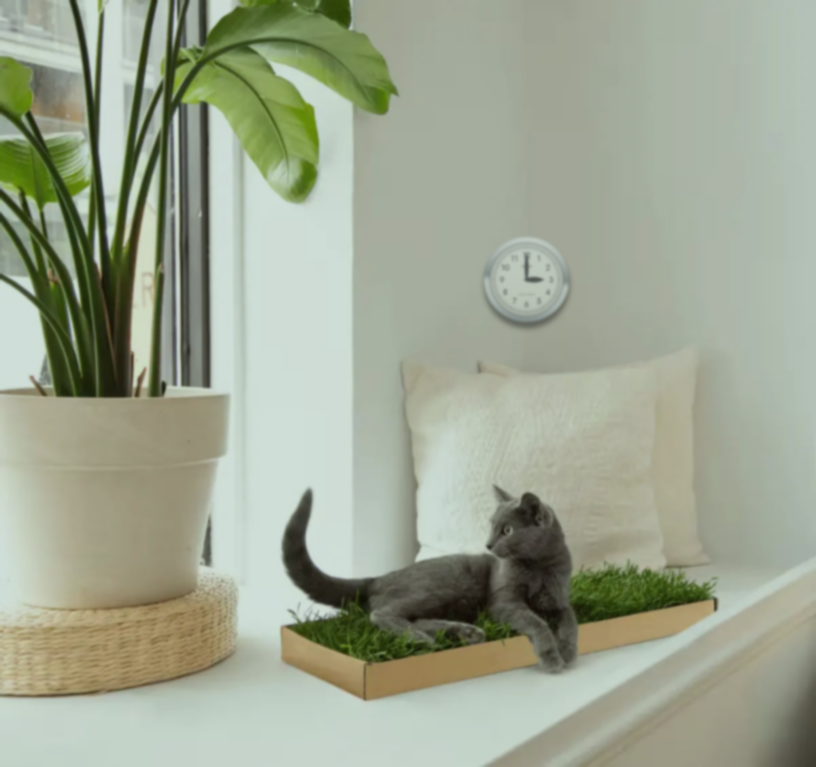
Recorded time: 3:00
